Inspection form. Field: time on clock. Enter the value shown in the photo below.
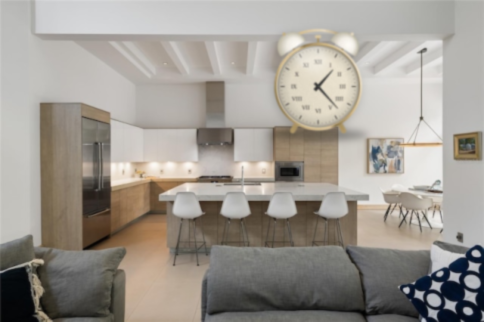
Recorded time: 1:23
